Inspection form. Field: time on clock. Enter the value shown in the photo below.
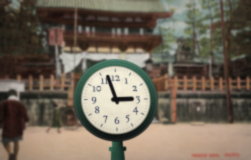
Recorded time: 2:57
